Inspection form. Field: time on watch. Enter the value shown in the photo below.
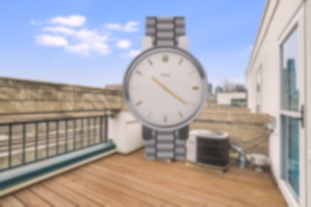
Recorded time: 10:21
